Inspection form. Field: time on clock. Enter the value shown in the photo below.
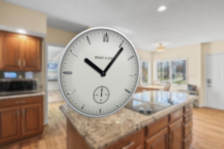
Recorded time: 10:06
